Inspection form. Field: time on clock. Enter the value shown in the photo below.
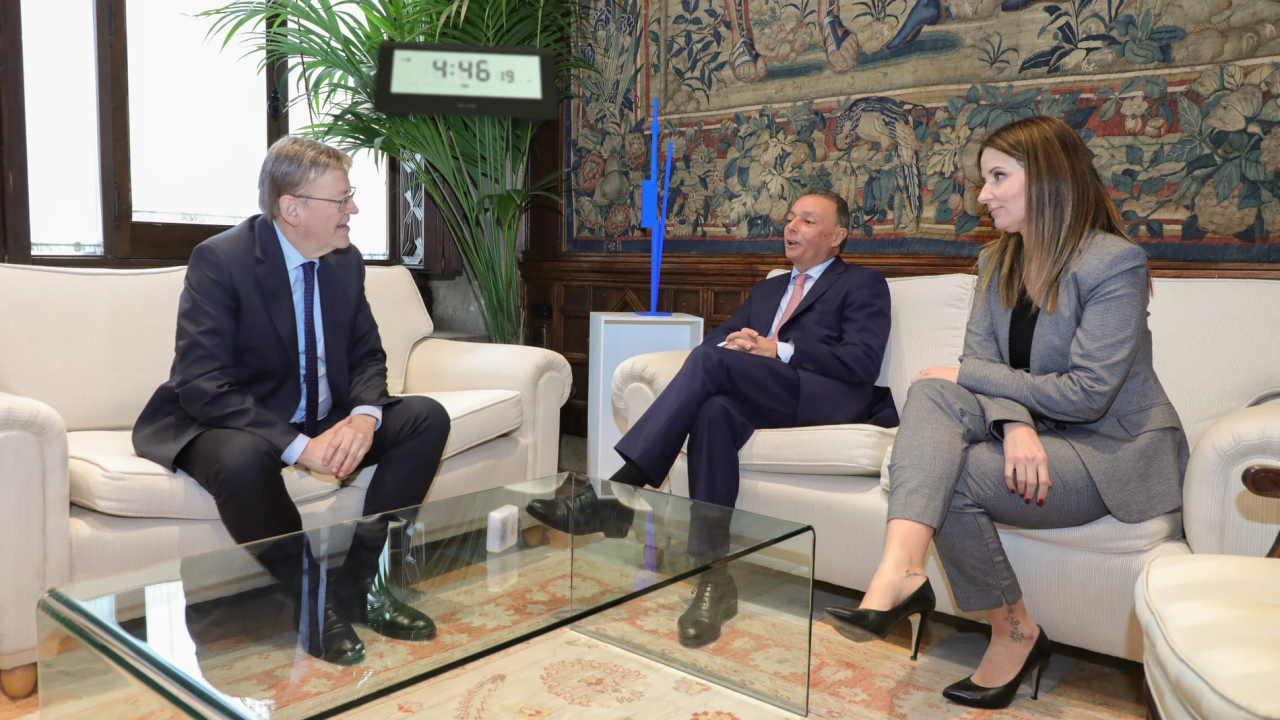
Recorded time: 4:46:19
